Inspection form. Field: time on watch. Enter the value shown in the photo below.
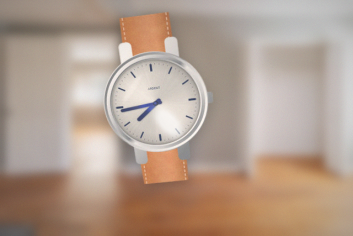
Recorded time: 7:44
